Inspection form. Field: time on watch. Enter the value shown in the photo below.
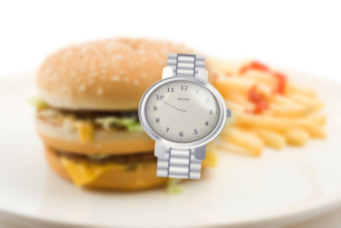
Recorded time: 9:49
